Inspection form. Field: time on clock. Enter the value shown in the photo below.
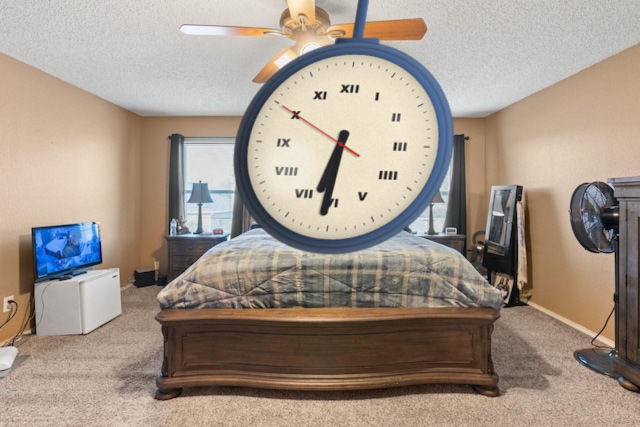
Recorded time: 6:30:50
